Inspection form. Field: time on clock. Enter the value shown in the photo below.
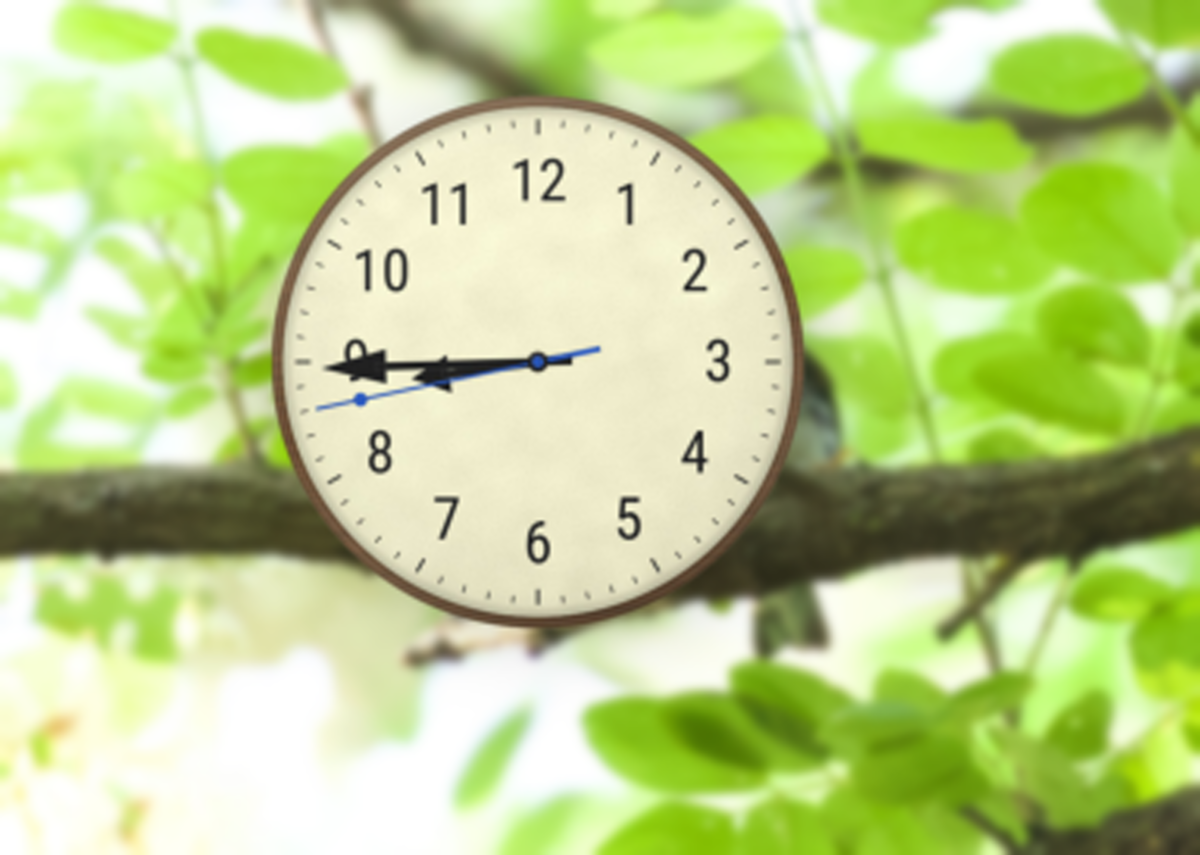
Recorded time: 8:44:43
